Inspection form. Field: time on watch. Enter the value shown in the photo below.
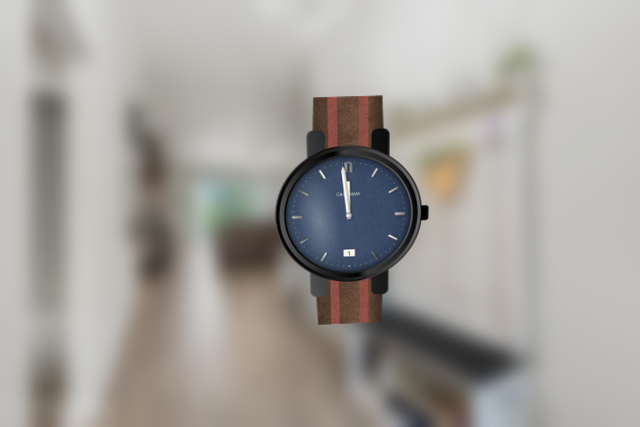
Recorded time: 11:59
